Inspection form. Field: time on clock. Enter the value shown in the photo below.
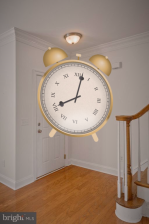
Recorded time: 8:02
